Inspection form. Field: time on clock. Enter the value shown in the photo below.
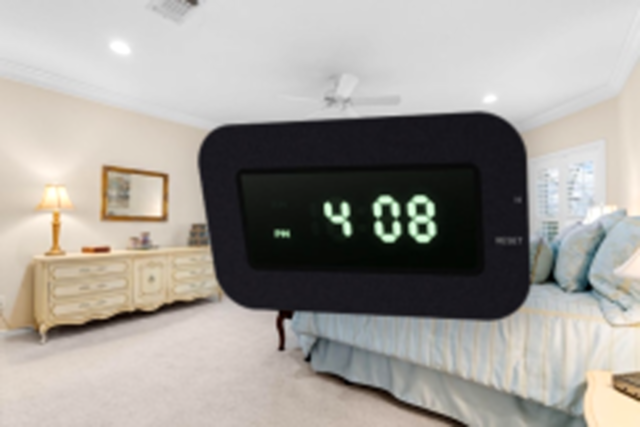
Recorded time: 4:08
